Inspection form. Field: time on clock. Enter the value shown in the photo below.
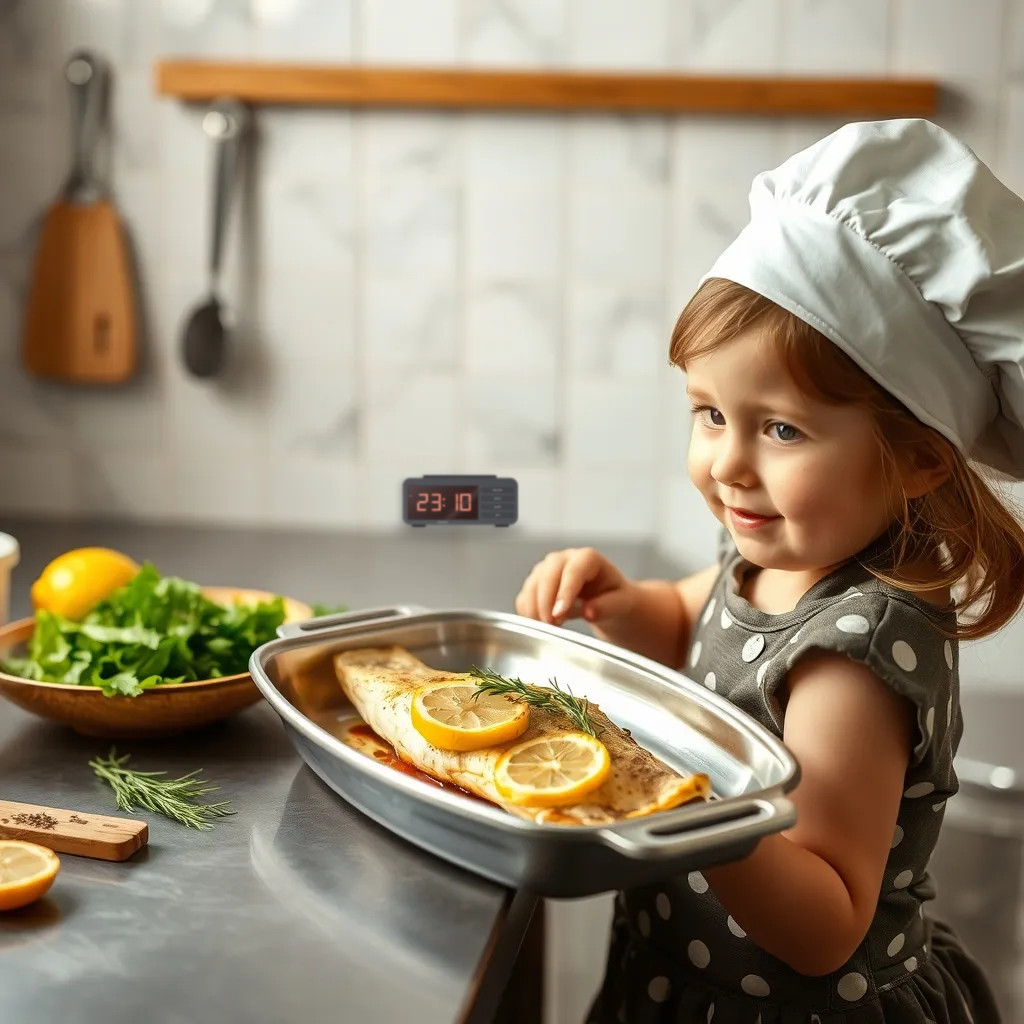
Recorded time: 23:10
